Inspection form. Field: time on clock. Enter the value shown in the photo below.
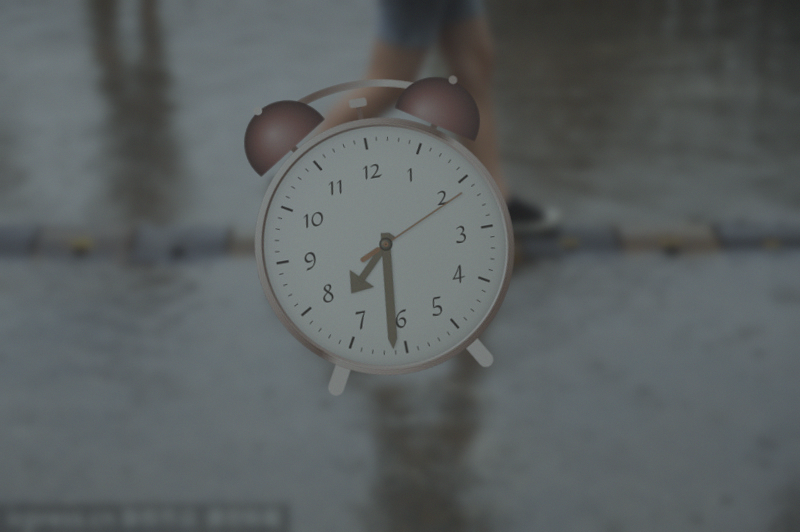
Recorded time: 7:31:11
